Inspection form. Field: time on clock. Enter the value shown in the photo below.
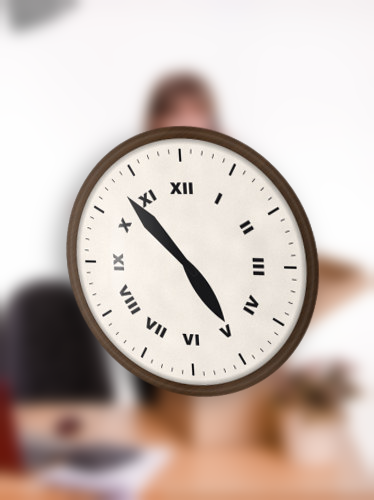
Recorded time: 4:53
